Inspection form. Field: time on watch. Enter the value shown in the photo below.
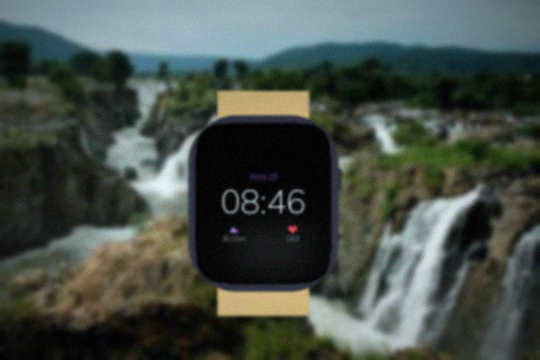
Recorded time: 8:46
